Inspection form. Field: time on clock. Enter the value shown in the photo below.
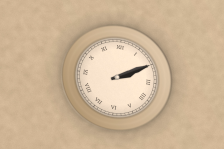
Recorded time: 2:10
